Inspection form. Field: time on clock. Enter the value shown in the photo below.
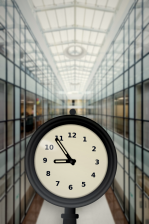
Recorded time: 8:54
